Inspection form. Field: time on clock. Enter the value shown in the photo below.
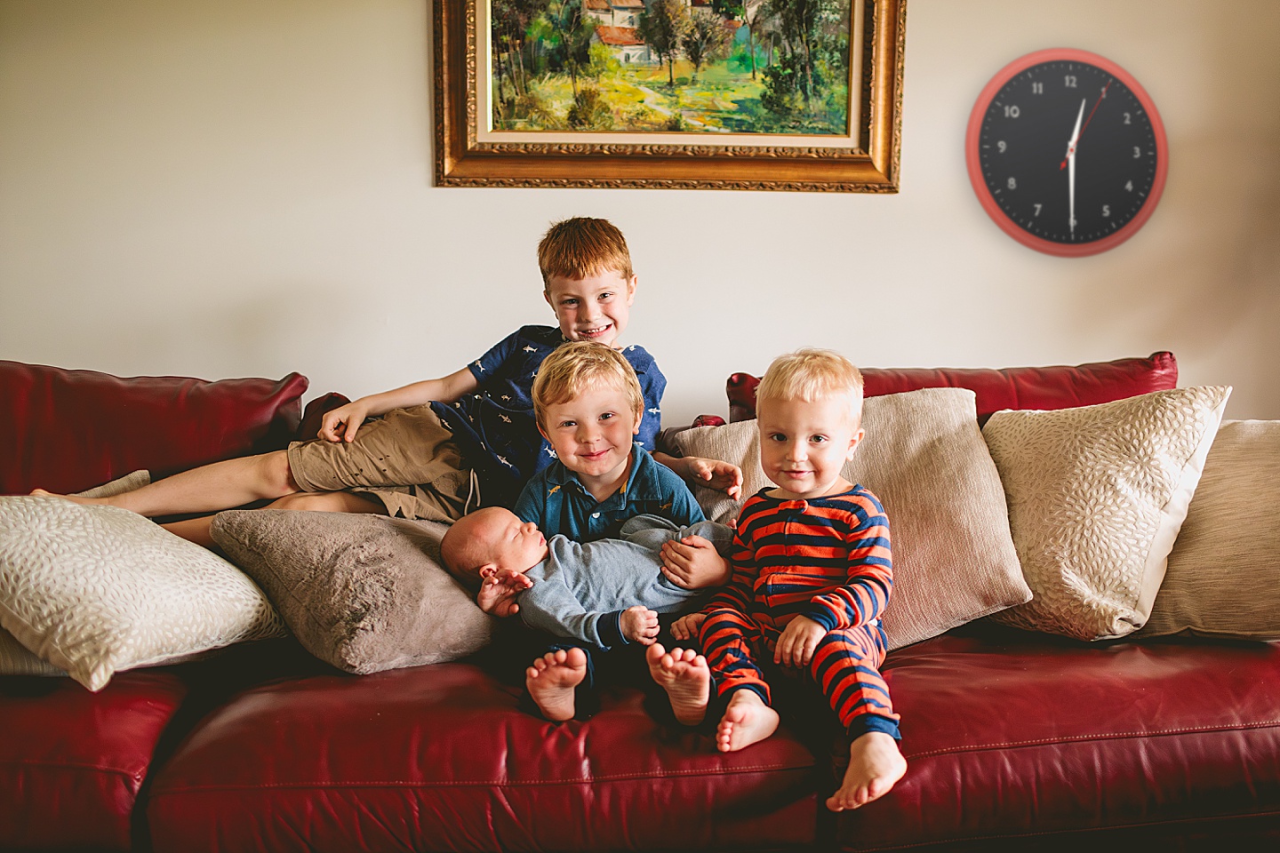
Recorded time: 12:30:05
